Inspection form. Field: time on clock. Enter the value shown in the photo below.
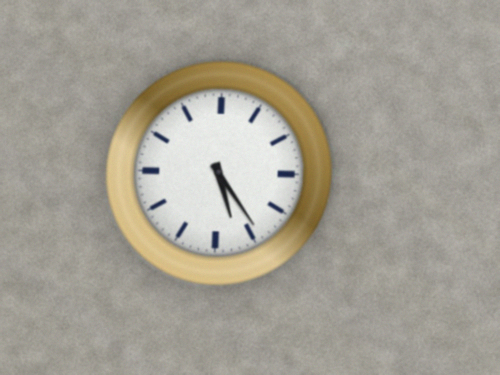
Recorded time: 5:24
